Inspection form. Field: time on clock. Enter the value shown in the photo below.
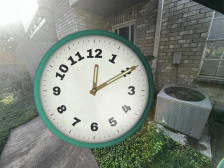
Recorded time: 12:10
